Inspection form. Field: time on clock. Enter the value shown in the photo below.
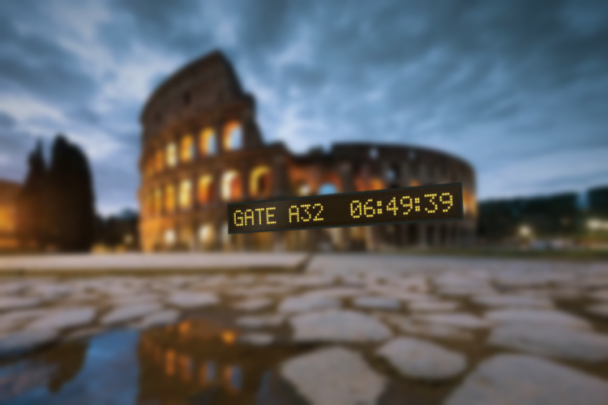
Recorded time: 6:49:39
